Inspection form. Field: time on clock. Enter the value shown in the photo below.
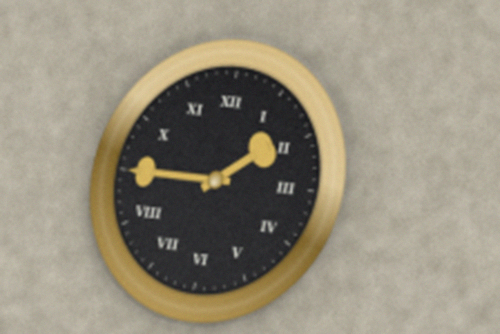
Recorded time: 1:45
